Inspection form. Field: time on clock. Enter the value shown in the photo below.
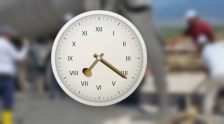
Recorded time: 7:21
